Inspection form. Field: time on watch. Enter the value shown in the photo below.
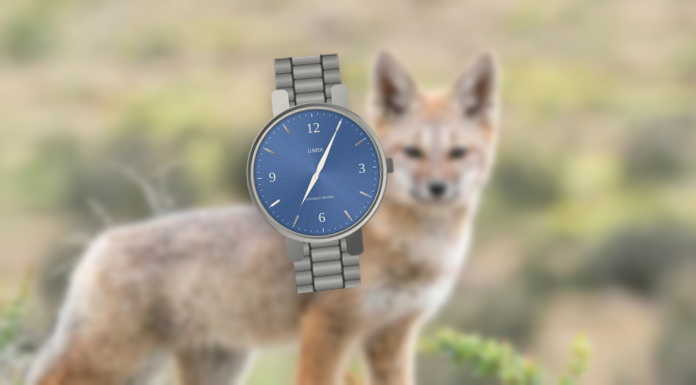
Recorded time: 7:05
